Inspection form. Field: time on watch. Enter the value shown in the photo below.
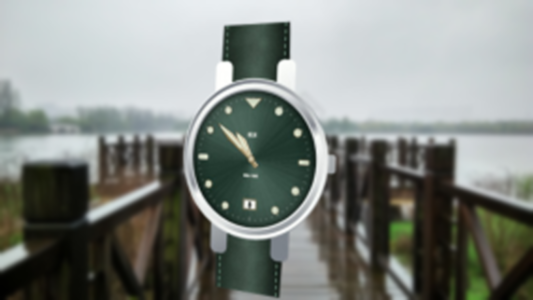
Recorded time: 10:52
